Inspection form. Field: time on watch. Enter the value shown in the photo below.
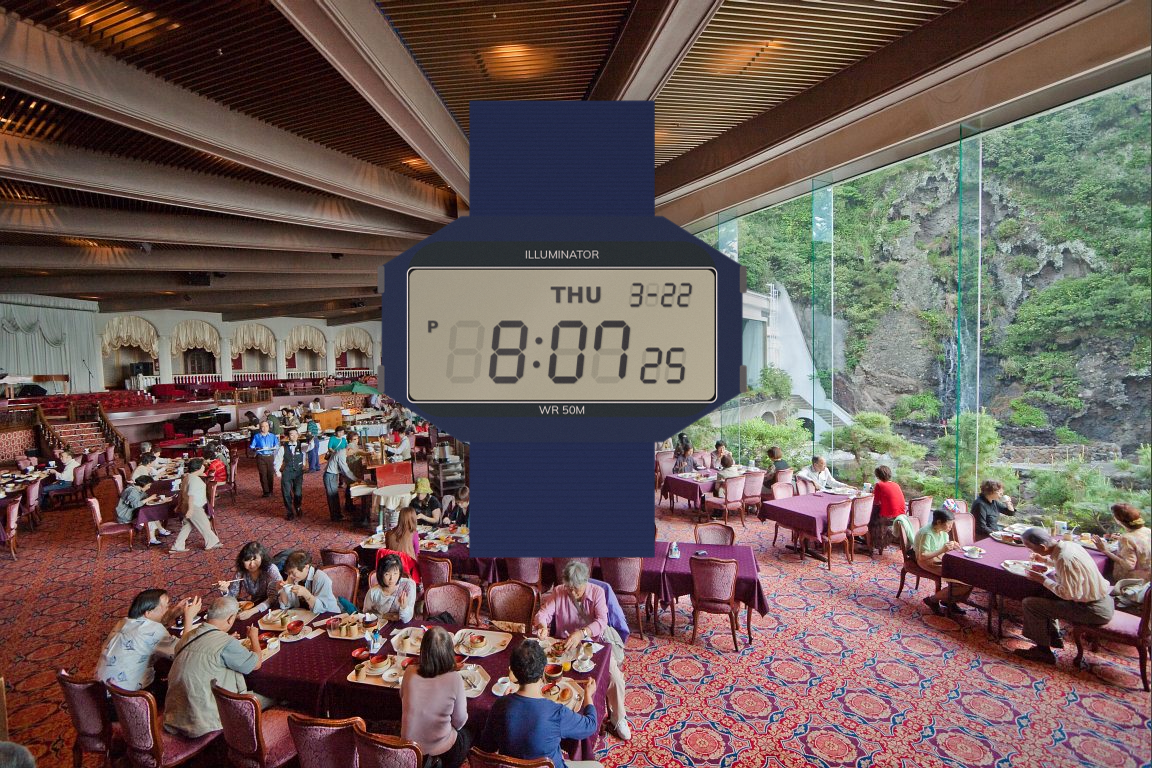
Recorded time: 8:07:25
